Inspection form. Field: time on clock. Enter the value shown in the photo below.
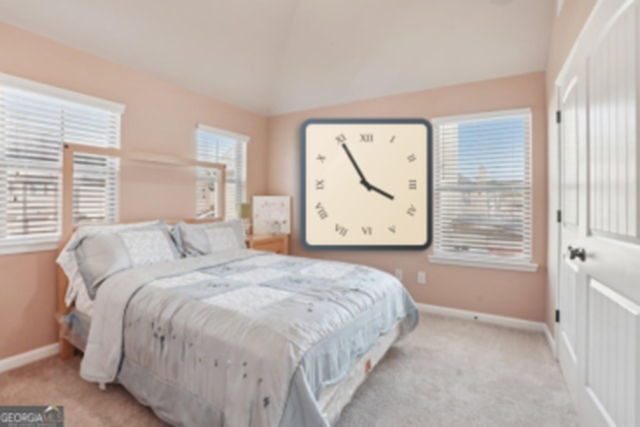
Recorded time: 3:55
